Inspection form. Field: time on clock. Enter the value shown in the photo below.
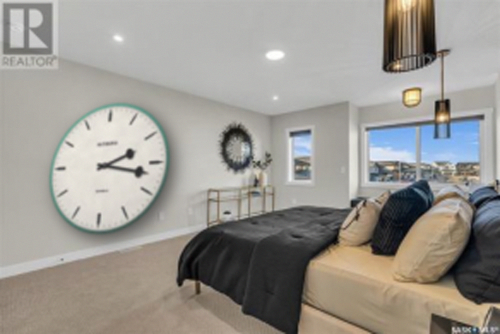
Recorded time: 2:17
